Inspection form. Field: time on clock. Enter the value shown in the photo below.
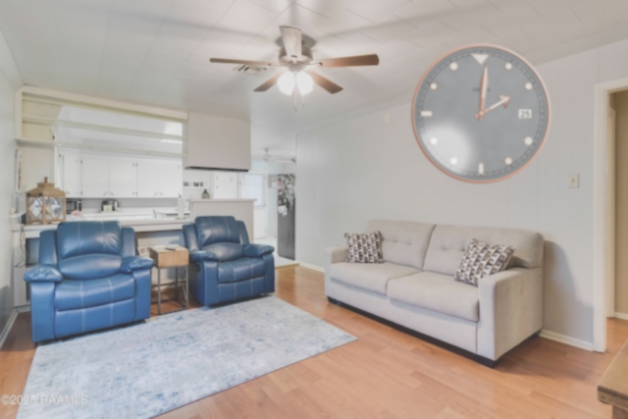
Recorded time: 2:01
